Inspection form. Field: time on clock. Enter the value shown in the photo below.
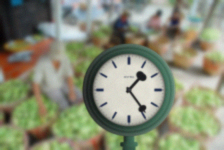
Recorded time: 1:24
